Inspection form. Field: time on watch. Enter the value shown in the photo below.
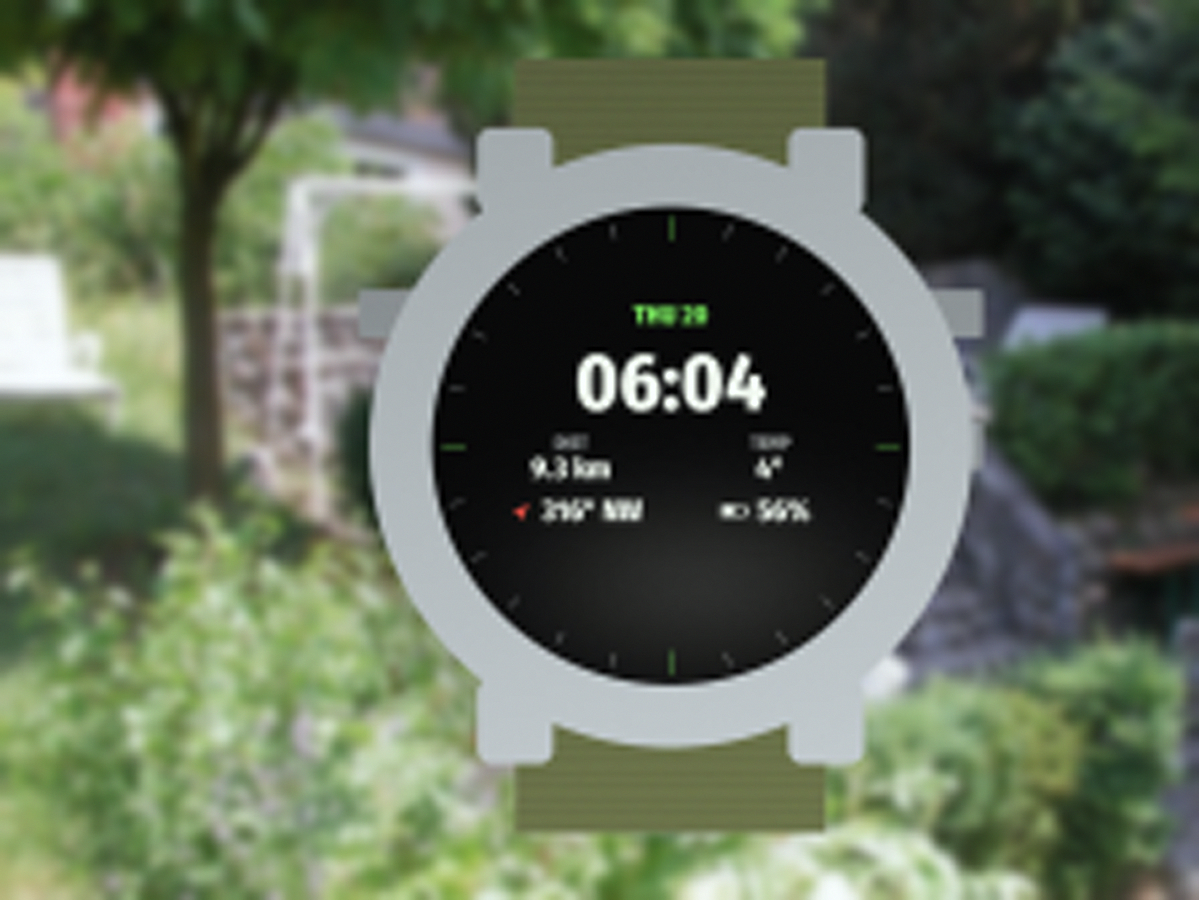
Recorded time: 6:04
